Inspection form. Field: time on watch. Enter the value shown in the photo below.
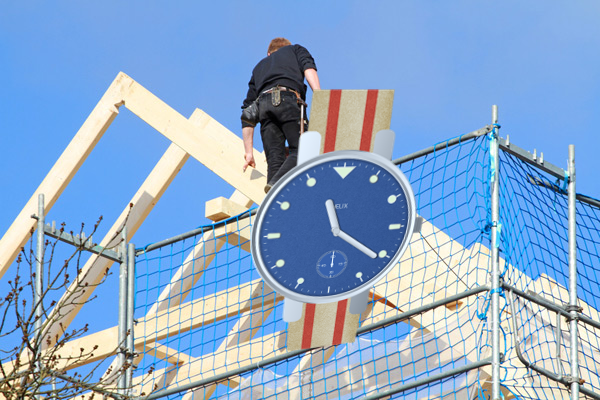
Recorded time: 11:21
